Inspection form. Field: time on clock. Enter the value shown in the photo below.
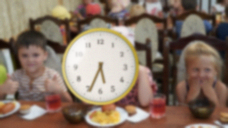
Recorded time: 5:34
